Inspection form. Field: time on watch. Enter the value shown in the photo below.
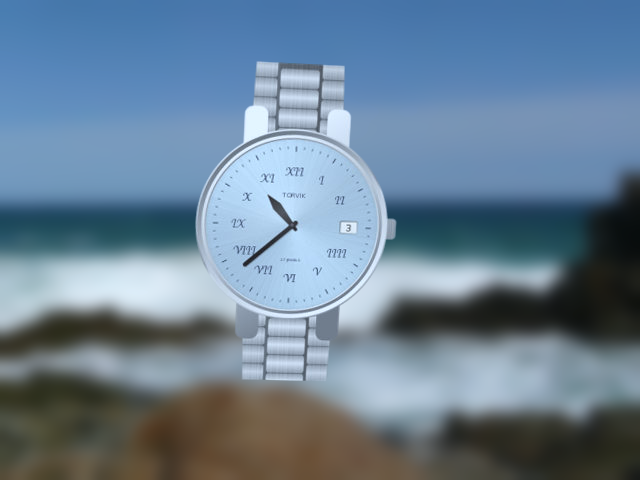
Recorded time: 10:38
